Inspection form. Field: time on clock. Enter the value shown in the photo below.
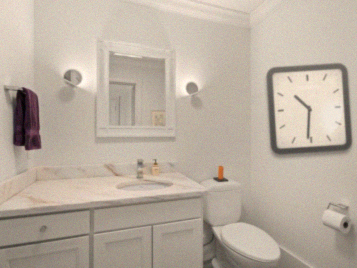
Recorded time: 10:31
